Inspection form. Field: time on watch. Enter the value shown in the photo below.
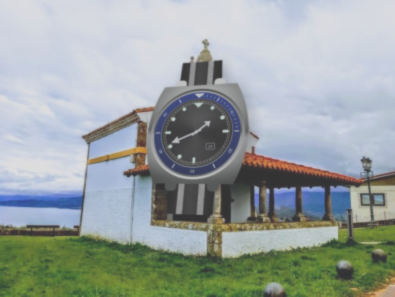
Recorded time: 1:41
